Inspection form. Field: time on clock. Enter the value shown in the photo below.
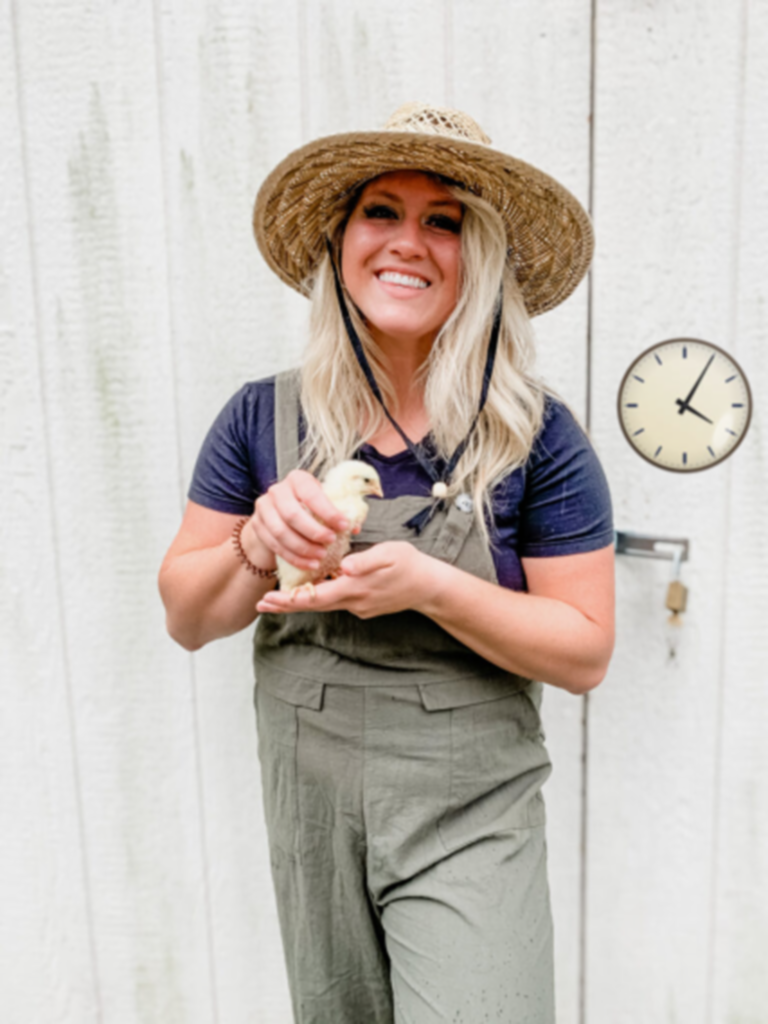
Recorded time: 4:05
